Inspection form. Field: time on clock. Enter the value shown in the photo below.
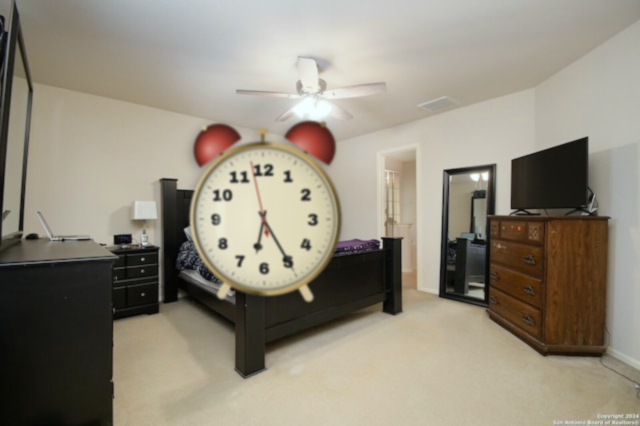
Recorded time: 6:24:58
